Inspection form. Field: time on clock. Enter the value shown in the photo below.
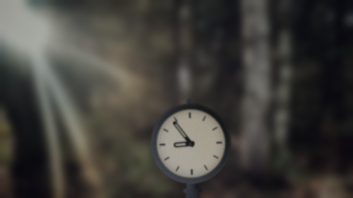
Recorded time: 8:54
